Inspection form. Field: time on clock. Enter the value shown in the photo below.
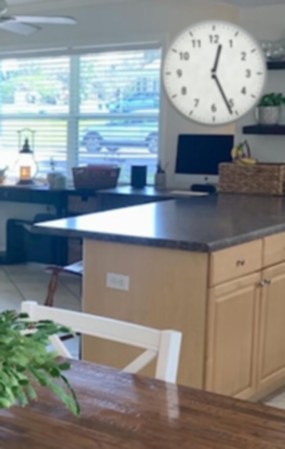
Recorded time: 12:26
